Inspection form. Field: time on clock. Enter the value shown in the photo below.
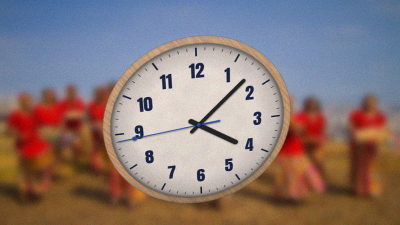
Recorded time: 4:07:44
